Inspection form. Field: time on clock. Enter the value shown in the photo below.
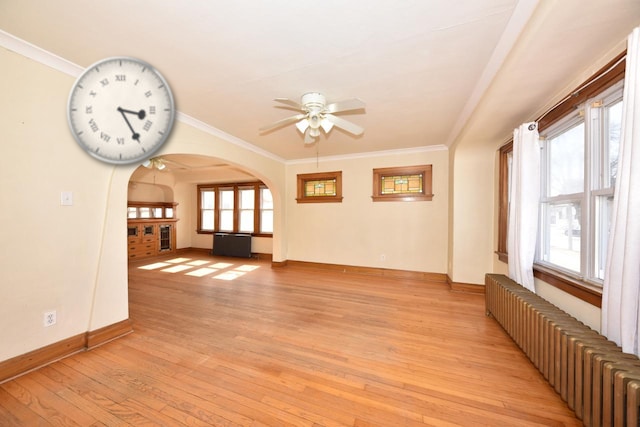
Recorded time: 3:25
